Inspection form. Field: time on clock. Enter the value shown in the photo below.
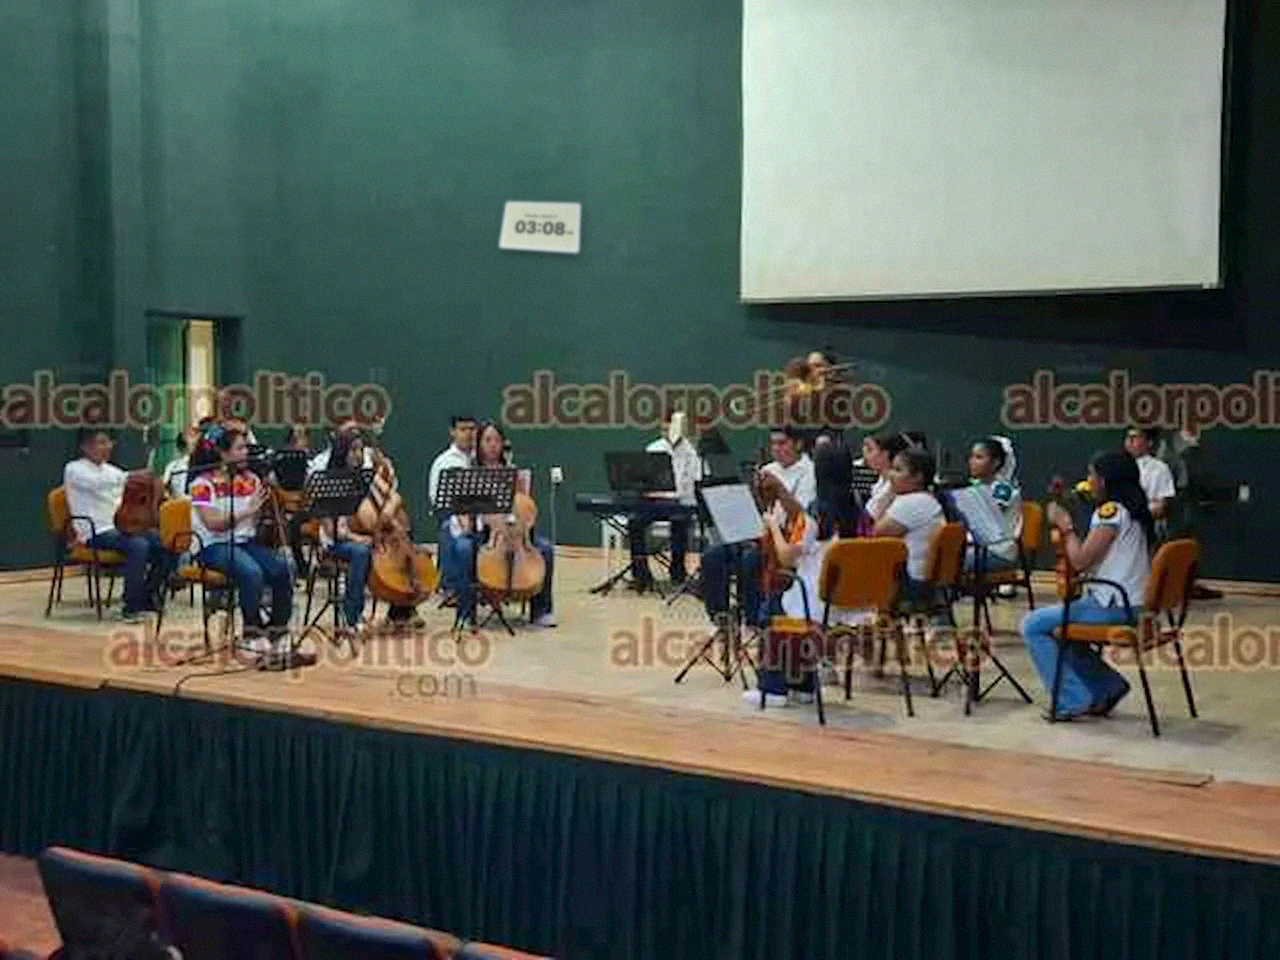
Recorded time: 3:08
